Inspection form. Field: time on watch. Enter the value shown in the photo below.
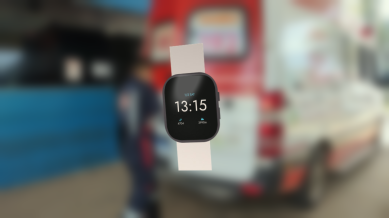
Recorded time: 13:15
